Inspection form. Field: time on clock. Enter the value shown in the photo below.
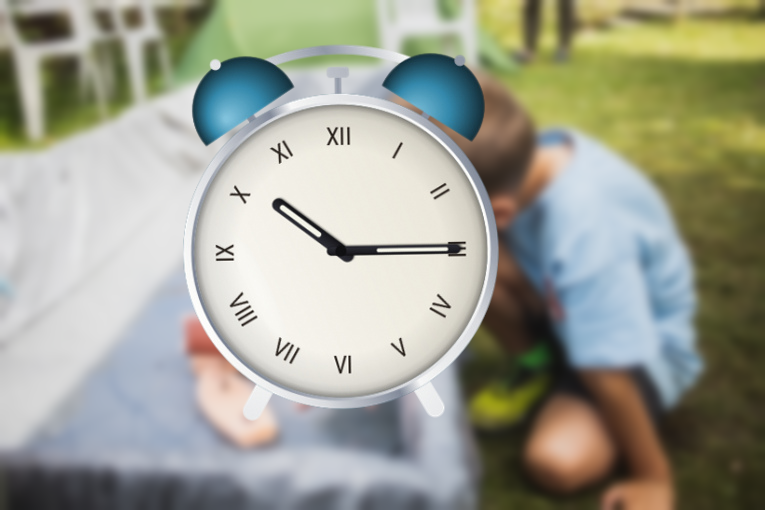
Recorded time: 10:15
